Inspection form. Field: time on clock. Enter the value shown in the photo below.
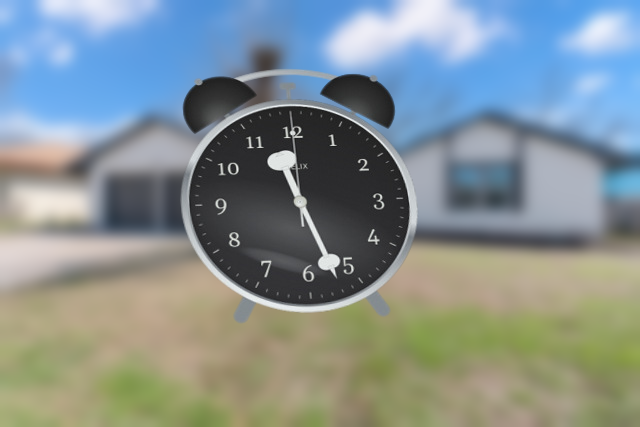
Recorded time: 11:27:00
